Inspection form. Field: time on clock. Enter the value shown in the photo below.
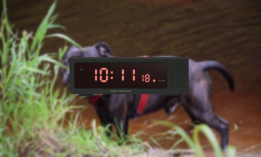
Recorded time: 10:11:18
